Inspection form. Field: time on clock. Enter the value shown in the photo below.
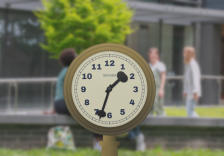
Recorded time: 1:33
